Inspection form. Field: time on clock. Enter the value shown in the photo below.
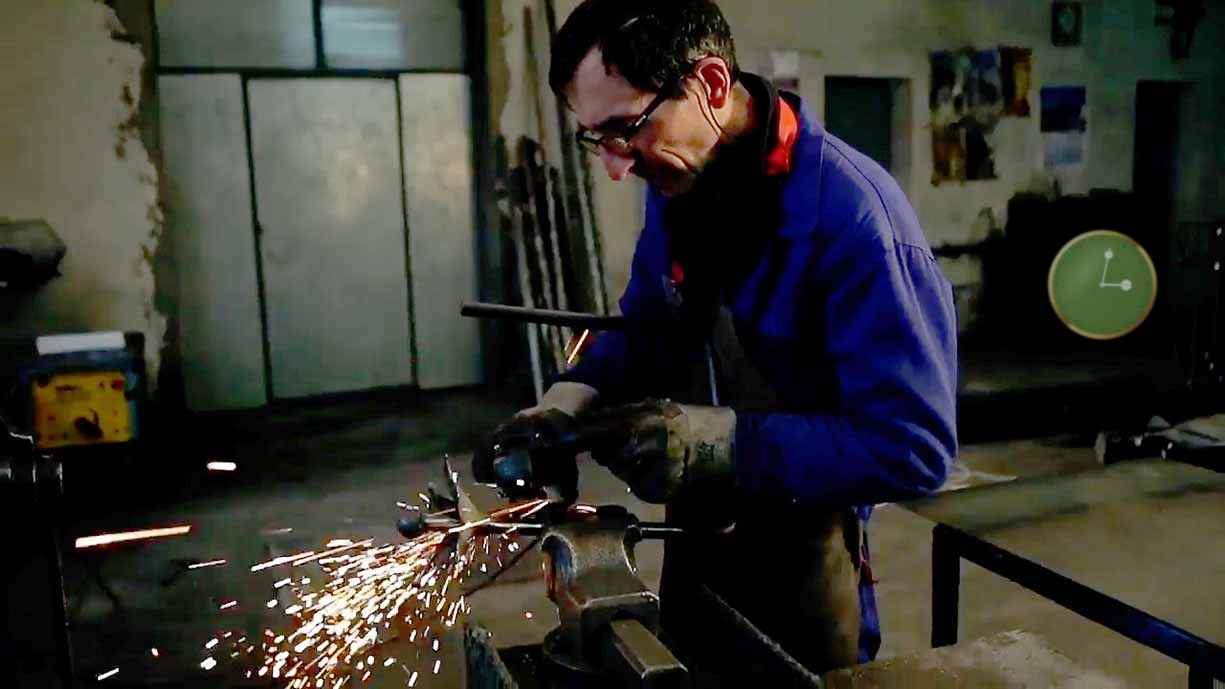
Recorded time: 3:02
